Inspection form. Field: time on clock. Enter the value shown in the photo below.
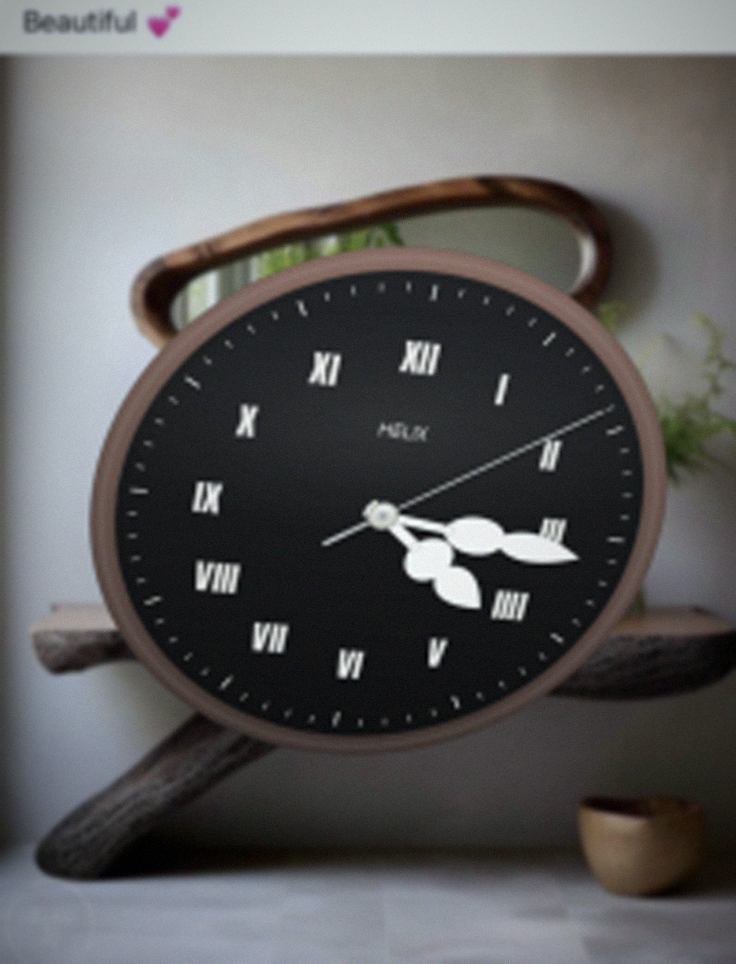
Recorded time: 4:16:09
